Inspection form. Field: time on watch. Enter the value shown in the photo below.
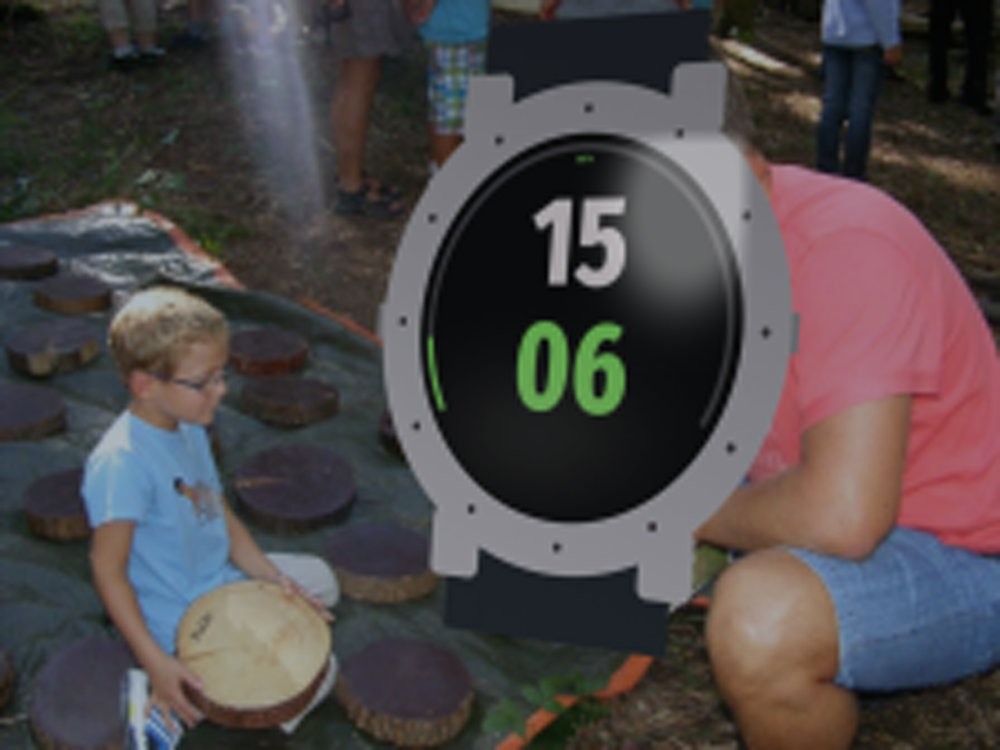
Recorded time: 15:06
